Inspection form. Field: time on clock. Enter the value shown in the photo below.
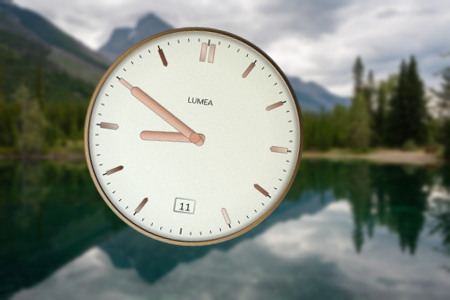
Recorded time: 8:50
